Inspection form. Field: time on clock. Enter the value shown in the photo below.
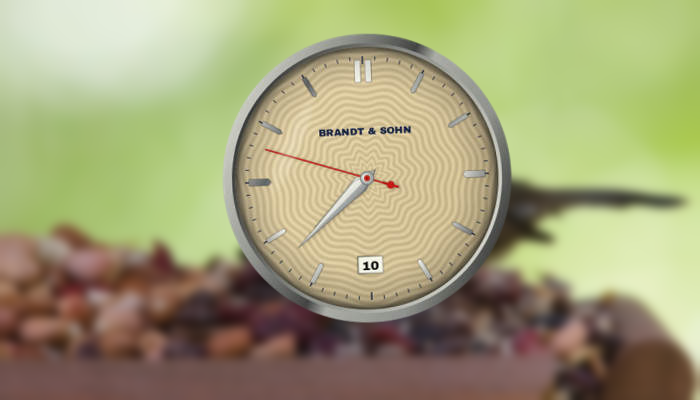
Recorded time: 7:37:48
